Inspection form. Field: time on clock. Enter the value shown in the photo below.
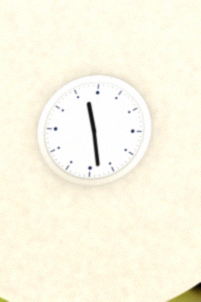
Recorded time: 11:28
